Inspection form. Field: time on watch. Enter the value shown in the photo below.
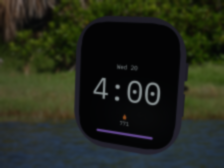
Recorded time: 4:00
